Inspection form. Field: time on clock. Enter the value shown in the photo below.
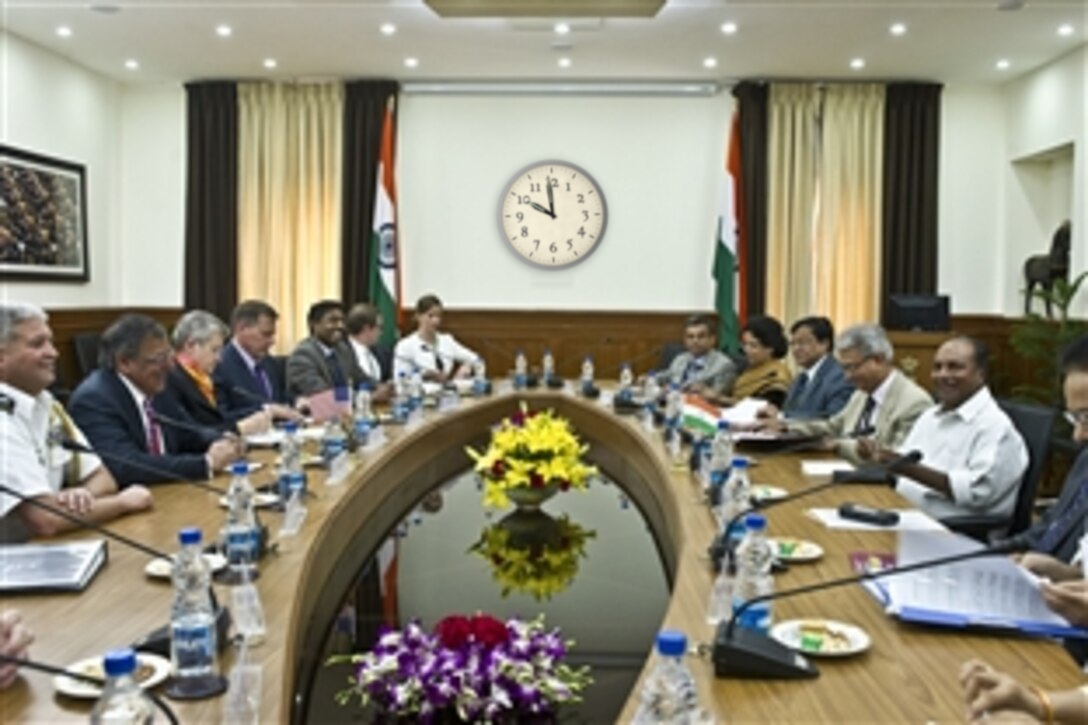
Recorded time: 9:59
